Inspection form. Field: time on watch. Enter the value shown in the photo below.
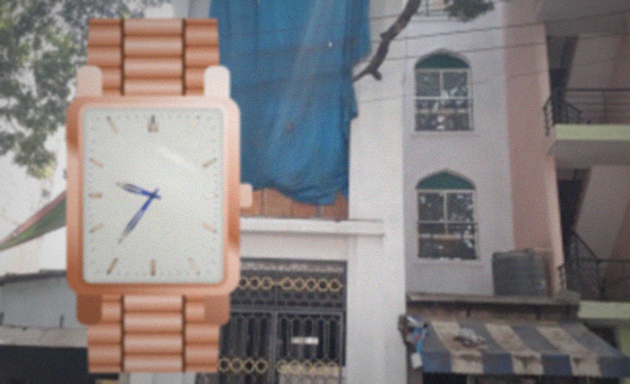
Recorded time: 9:36
